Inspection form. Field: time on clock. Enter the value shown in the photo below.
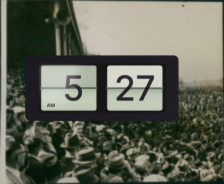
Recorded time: 5:27
